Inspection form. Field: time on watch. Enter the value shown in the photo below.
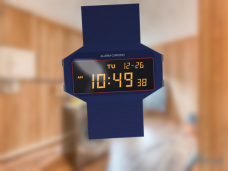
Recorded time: 10:49:38
